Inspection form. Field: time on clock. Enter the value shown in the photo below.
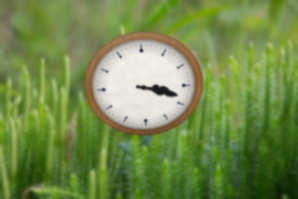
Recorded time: 3:18
